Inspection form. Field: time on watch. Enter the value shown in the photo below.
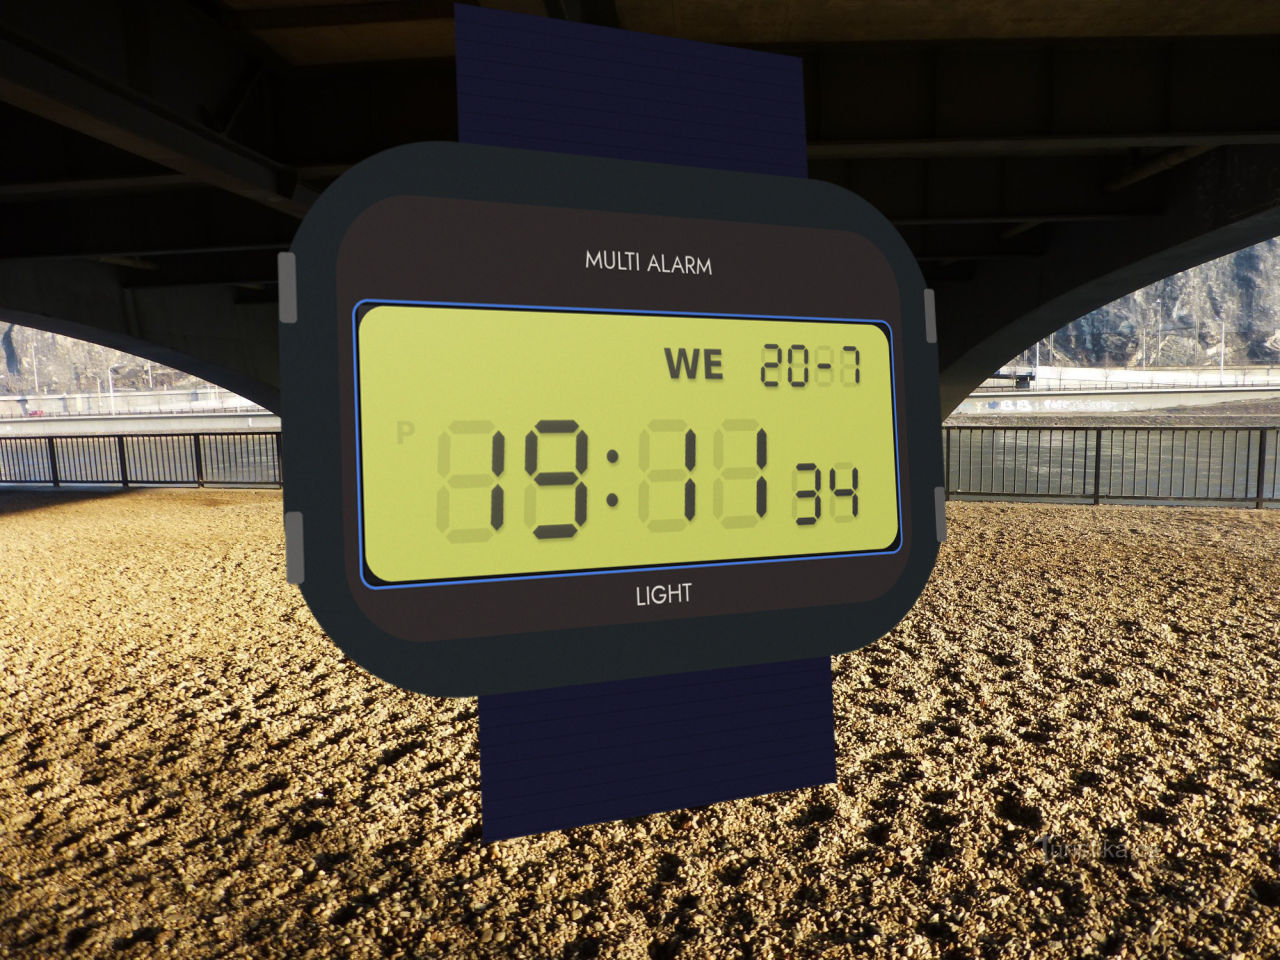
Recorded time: 19:11:34
